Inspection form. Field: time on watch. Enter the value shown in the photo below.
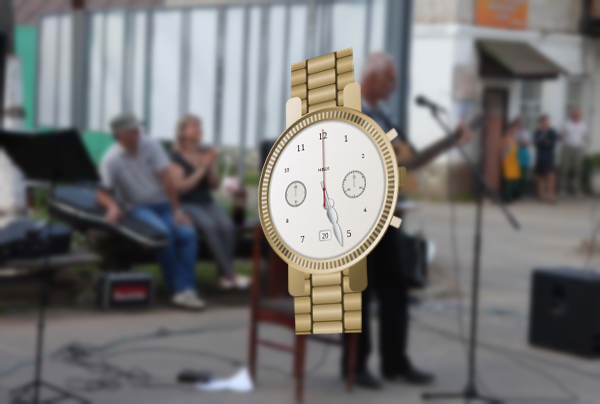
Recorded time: 5:27
